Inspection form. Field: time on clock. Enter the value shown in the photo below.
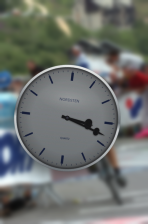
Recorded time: 3:18
